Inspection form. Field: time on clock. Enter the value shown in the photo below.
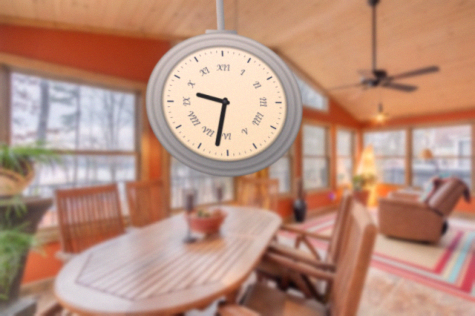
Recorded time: 9:32
